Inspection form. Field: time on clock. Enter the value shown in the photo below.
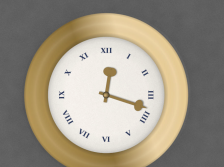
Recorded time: 12:18
